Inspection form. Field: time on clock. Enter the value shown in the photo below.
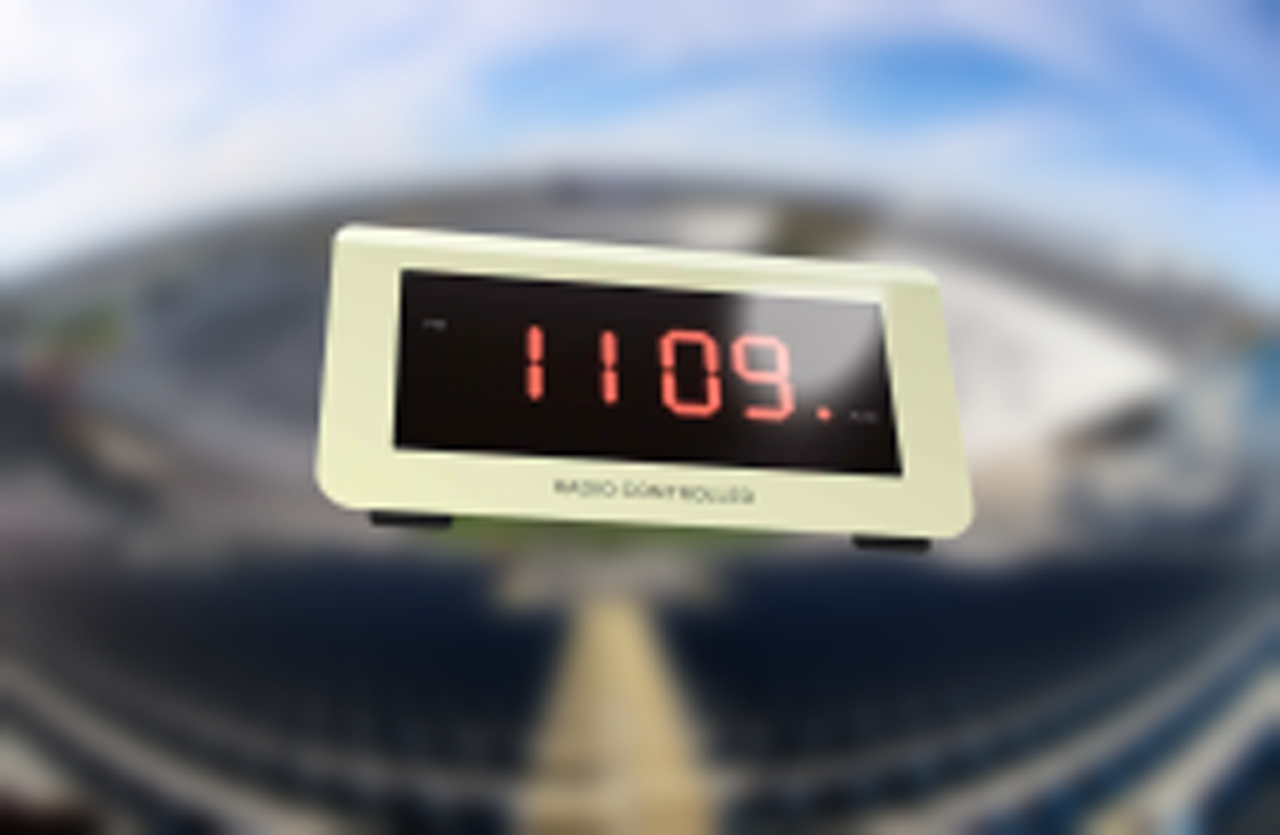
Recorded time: 11:09
